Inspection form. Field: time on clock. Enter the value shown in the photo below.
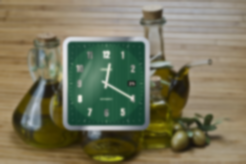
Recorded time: 12:20
